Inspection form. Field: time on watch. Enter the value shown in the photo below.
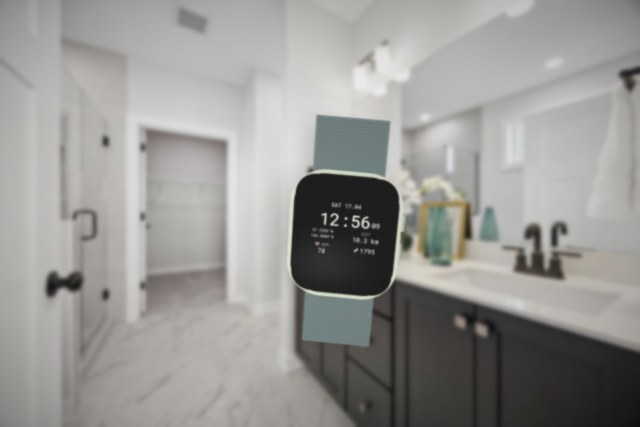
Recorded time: 12:56
